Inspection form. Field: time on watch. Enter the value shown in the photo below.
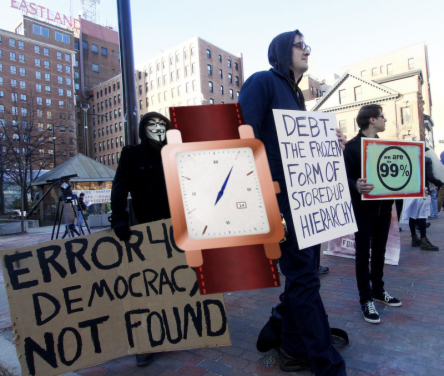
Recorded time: 7:05
